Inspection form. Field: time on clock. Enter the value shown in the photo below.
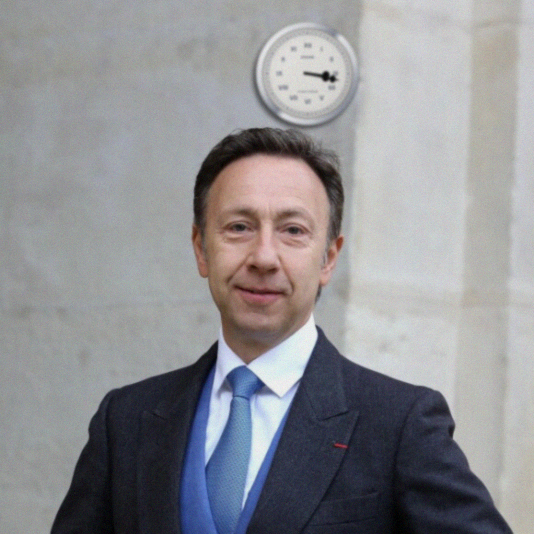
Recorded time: 3:17
